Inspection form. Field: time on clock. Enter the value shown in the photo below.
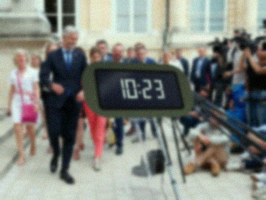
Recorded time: 10:23
